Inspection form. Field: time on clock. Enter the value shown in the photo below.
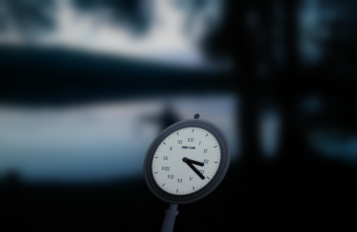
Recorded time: 3:21
